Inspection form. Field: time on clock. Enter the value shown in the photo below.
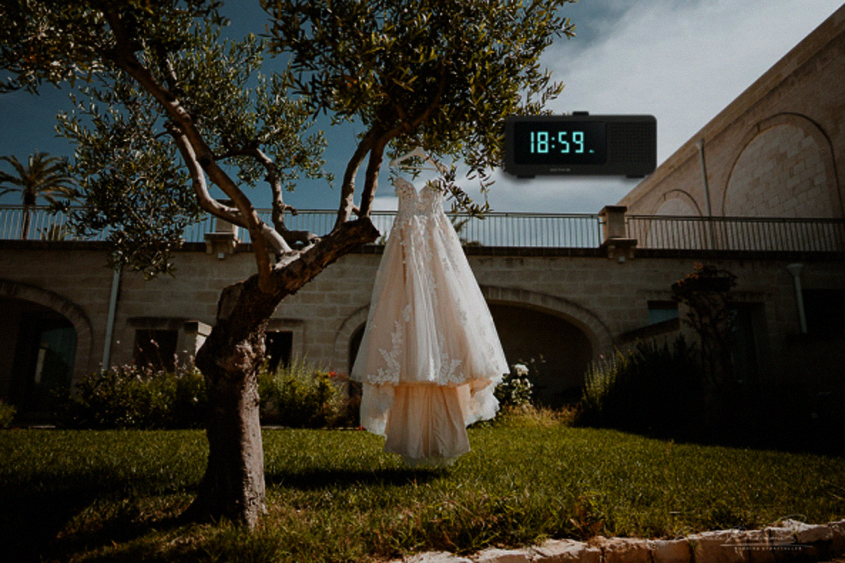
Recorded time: 18:59
